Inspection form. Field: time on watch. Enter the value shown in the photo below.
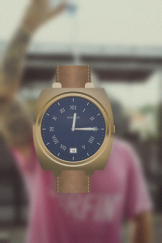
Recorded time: 12:15
